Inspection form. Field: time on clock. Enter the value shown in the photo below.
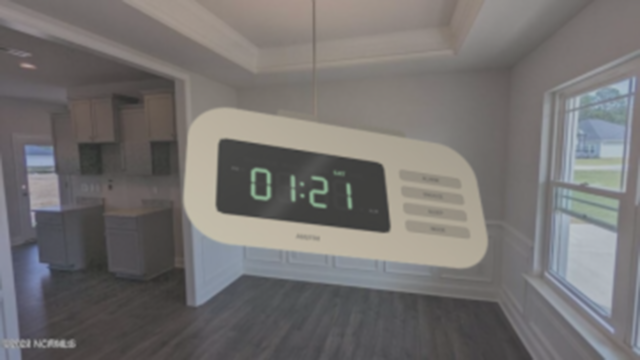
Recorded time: 1:21
